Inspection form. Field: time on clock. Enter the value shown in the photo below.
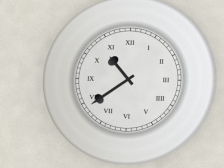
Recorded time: 10:39
